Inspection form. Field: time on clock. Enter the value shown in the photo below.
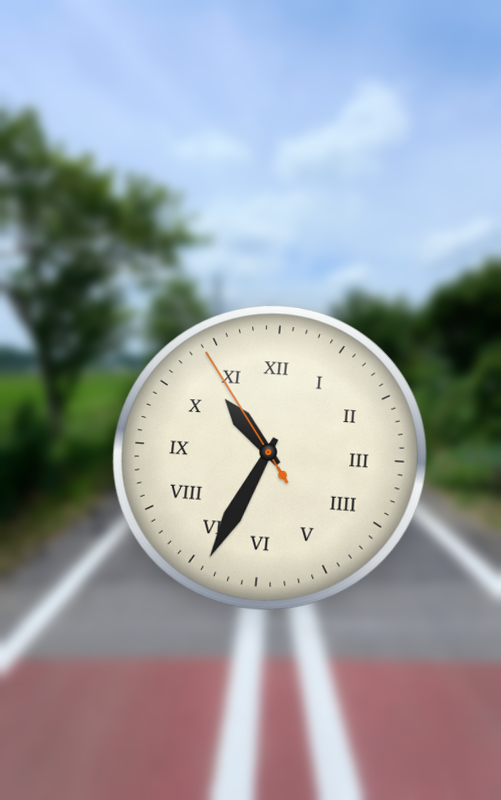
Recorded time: 10:33:54
